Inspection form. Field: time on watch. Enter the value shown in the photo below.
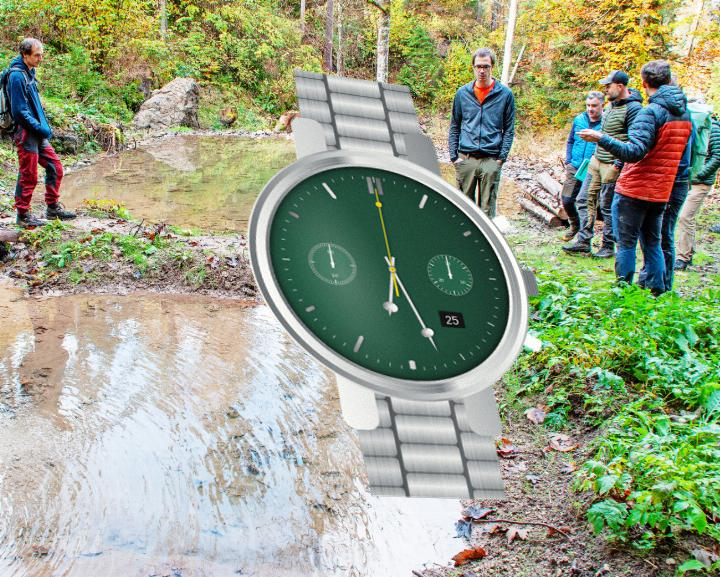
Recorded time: 6:27
